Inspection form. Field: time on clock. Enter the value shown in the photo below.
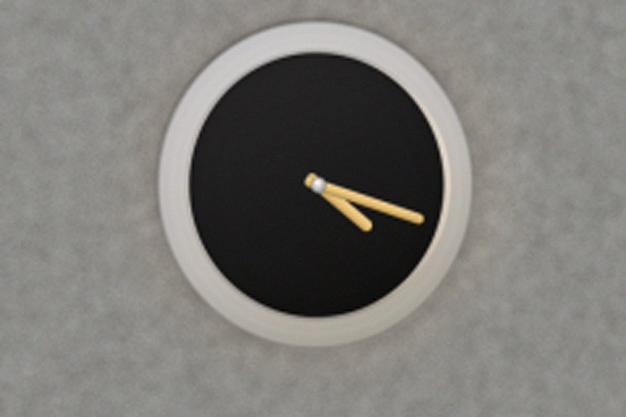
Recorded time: 4:18
